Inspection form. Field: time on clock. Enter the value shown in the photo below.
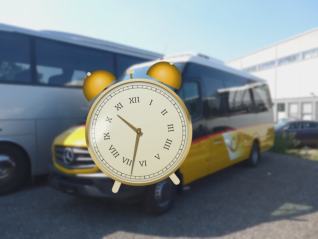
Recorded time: 10:33
